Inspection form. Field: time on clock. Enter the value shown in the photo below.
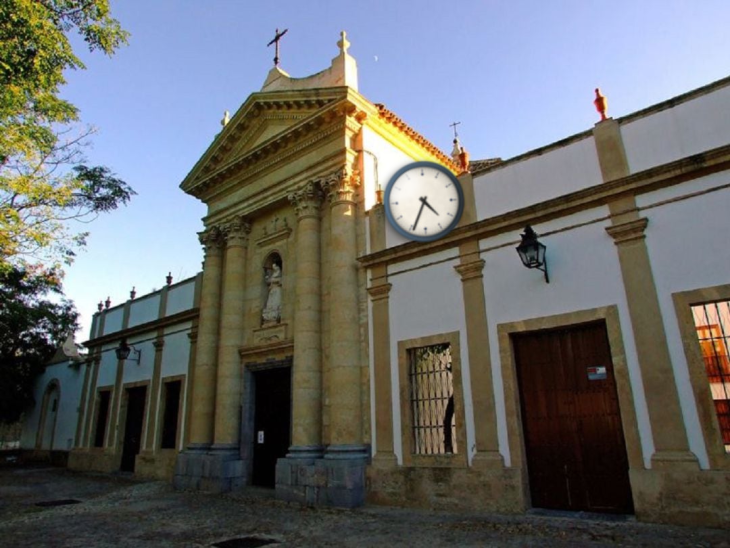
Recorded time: 4:34
